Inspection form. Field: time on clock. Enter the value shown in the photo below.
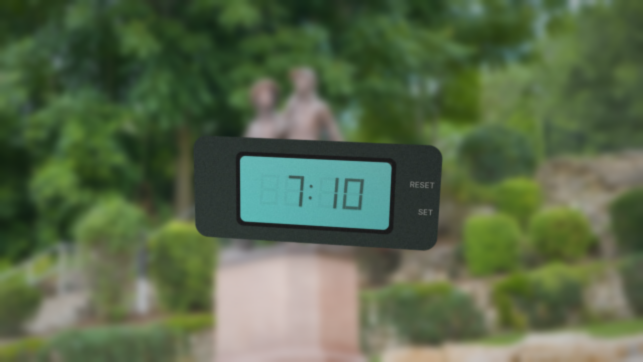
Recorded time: 7:10
